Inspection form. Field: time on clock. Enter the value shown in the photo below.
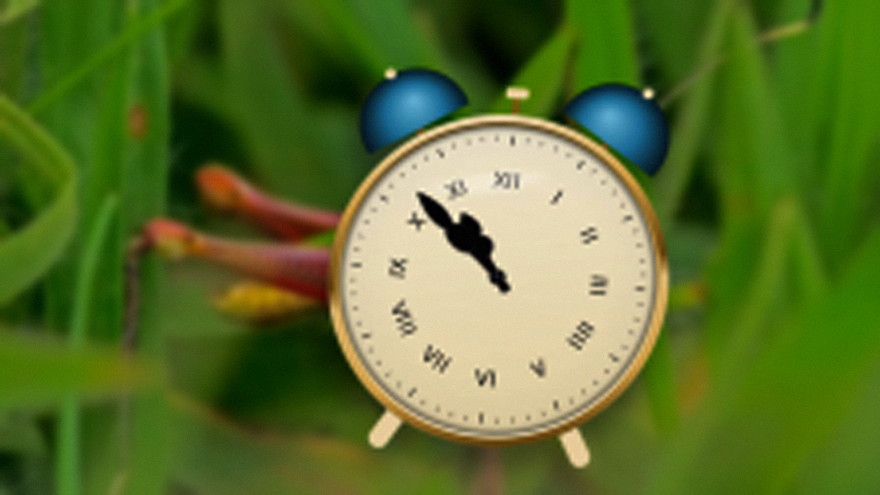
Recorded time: 10:52
